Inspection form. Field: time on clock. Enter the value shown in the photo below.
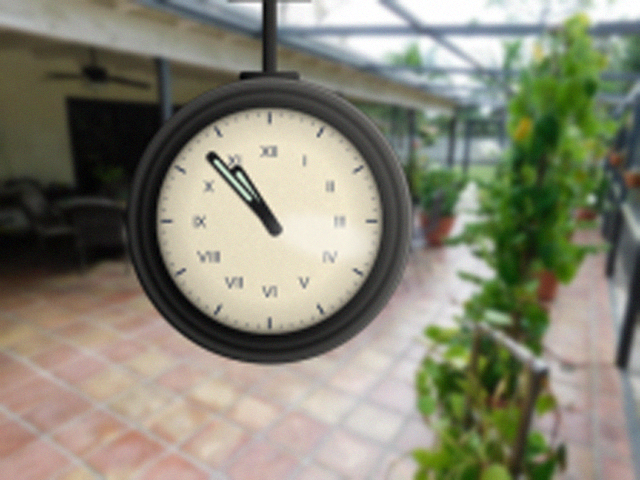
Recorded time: 10:53
